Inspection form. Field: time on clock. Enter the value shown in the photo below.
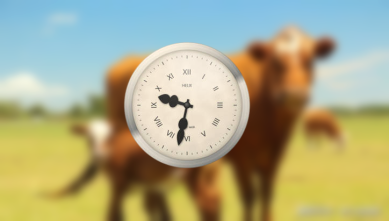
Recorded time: 9:32
